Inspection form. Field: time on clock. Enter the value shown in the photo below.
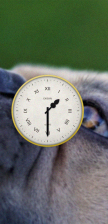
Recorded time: 1:30
